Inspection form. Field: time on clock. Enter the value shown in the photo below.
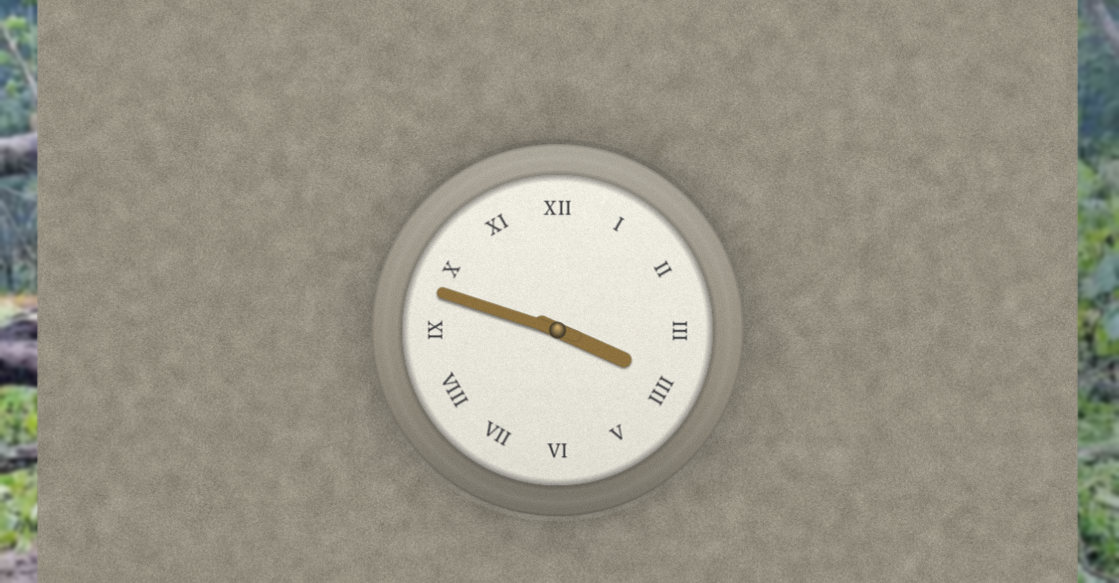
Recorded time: 3:48
